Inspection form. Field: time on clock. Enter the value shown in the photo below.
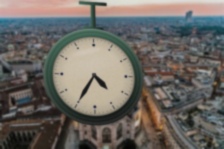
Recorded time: 4:35
